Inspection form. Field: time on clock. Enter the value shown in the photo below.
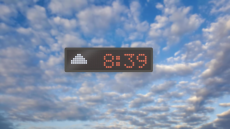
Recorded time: 8:39
